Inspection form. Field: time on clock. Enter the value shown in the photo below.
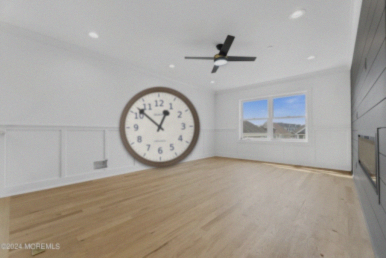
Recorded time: 12:52
